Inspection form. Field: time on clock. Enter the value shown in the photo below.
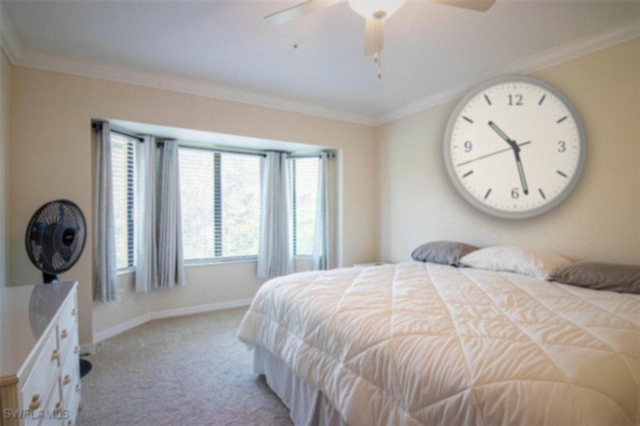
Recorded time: 10:27:42
